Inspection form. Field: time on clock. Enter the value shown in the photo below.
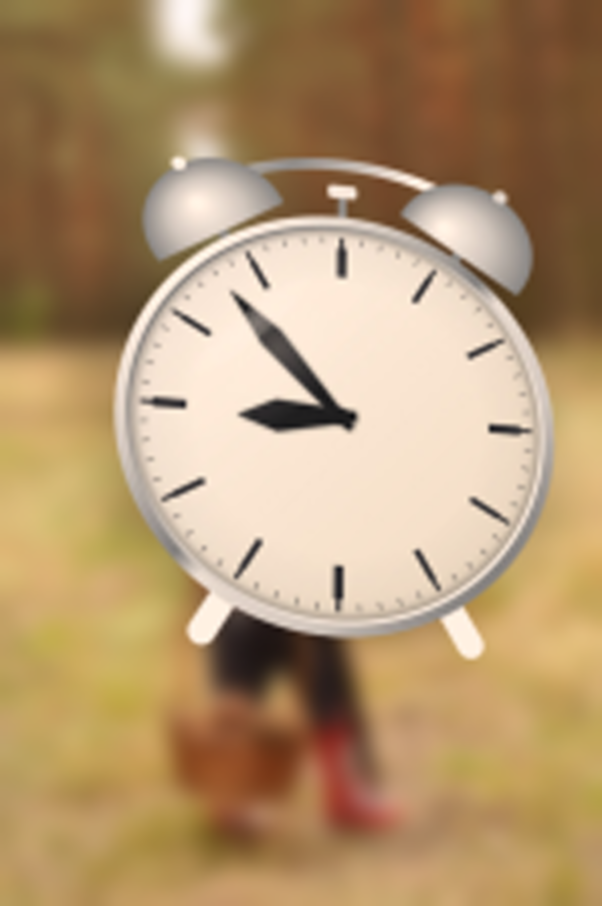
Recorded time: 8:53
